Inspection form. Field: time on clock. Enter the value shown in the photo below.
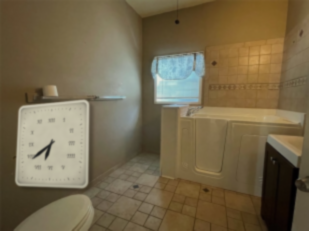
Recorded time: 6:39
